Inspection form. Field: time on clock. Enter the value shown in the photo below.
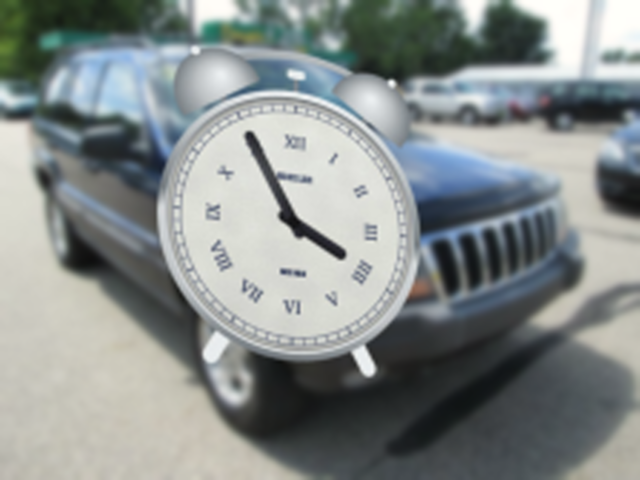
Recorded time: 3:55
